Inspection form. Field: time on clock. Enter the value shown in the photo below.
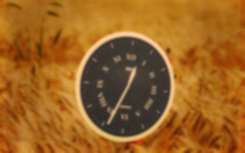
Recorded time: 12:34
